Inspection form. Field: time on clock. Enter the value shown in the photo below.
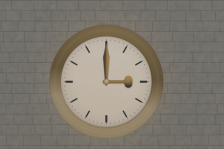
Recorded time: 3:00
